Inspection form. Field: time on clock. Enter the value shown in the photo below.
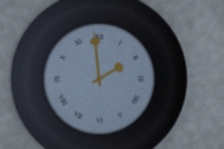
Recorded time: 1:59
